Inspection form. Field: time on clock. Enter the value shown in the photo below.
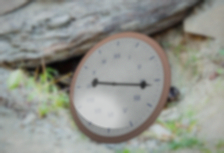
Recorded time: 9:16
